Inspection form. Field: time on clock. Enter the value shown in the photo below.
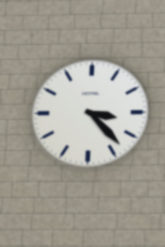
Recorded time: 3:23
